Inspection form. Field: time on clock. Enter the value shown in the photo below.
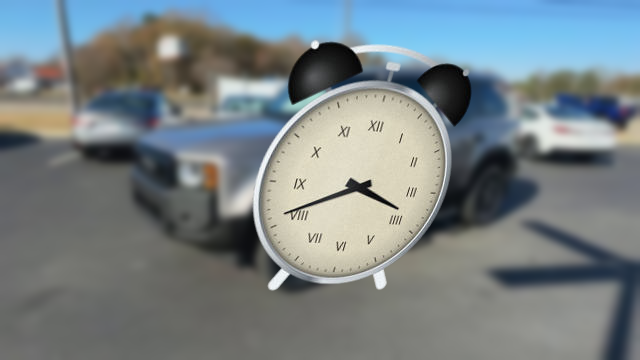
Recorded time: 3:41
